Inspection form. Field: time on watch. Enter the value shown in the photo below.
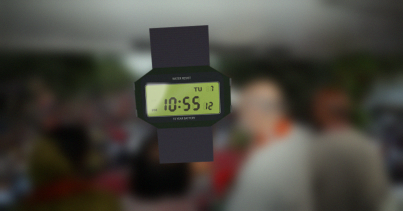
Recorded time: 10:55:12
